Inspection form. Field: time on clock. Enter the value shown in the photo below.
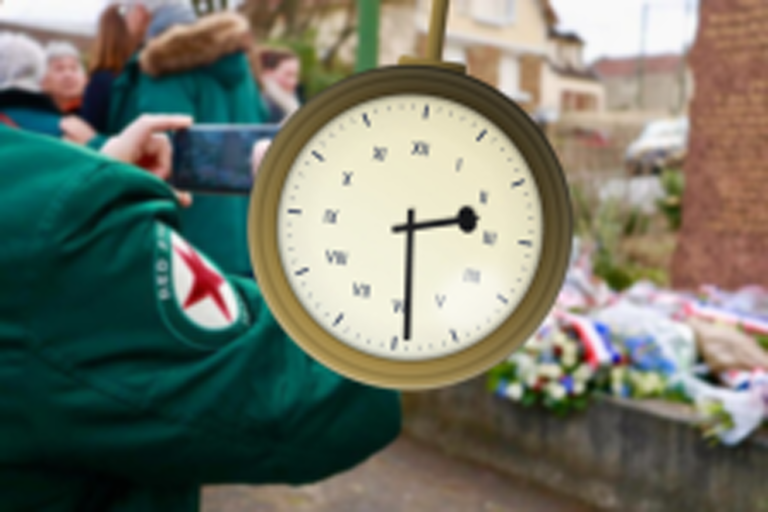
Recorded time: 2:29
